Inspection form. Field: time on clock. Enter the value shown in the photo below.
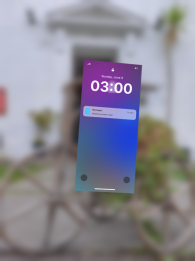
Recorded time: 3:00
